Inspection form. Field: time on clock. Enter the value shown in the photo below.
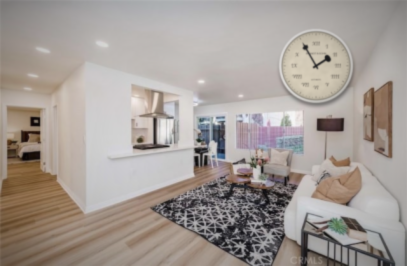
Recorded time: 1:55
